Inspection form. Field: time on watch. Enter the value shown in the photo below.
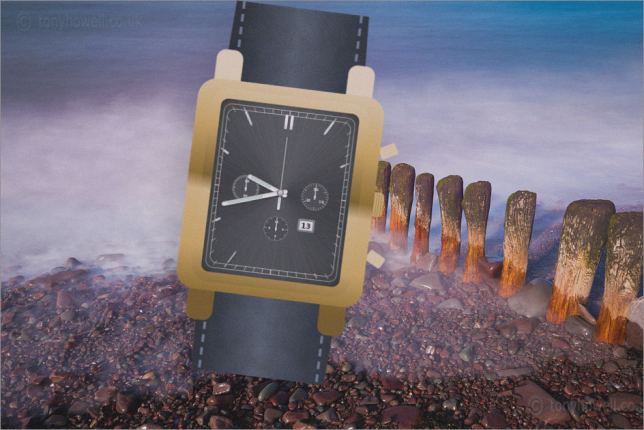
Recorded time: 9:42
